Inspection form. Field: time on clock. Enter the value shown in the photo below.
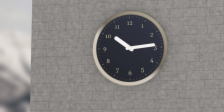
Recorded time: 10:14
